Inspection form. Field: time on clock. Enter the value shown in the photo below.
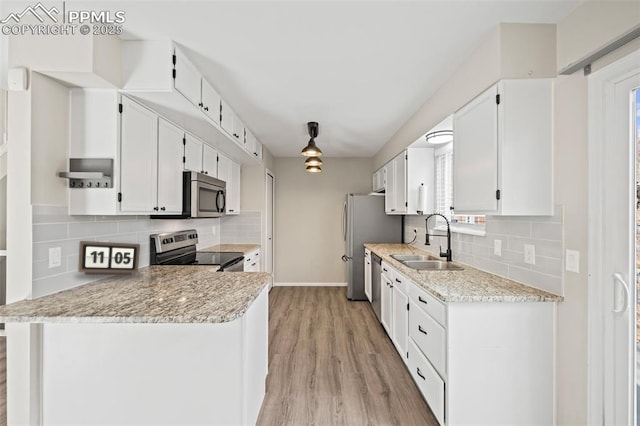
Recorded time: 11:05
